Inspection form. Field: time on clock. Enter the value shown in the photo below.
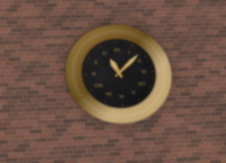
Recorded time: 11:08
